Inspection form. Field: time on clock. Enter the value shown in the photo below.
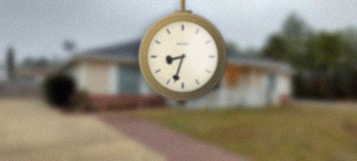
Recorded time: 8:33
